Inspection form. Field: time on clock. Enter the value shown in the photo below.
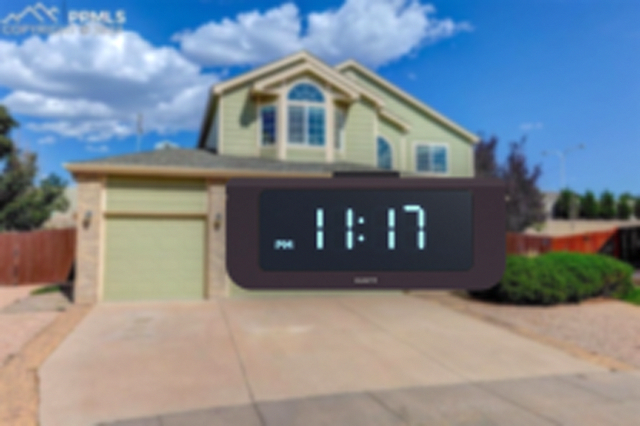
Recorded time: 11:17
